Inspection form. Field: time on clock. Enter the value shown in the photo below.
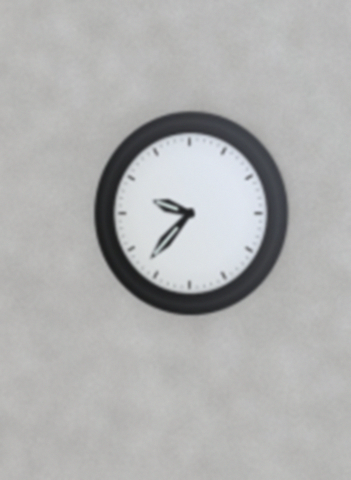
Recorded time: 9:37
